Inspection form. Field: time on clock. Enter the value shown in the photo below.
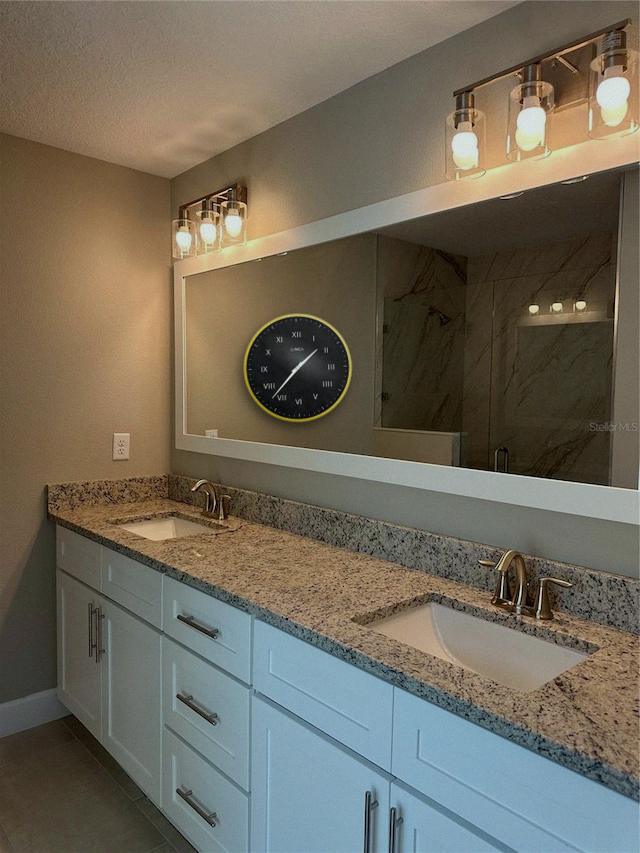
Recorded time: 1:37
